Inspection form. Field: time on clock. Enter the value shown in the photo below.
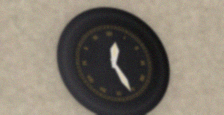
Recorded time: 12:26
